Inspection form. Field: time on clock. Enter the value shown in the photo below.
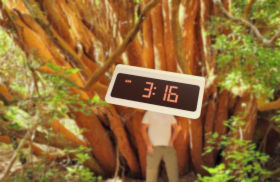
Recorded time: 3:16
